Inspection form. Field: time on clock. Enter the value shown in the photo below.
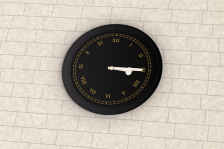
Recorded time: 3:15
